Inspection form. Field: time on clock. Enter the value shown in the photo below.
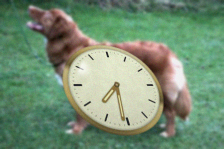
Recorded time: 7:31
